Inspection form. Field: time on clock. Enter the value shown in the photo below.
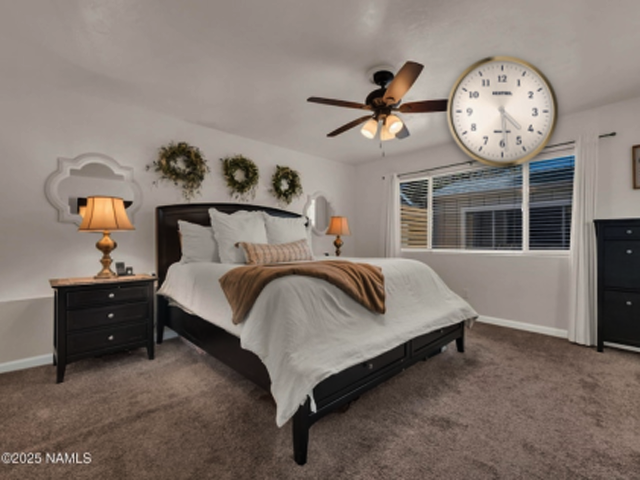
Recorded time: 4:29
